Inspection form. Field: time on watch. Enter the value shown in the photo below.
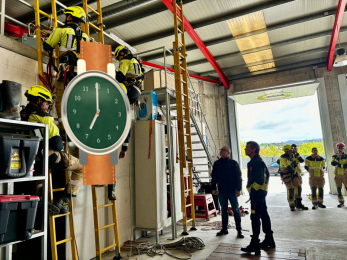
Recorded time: 7:00
